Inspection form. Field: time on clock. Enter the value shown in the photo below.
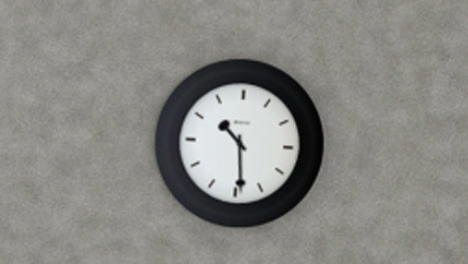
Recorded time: 10:29
